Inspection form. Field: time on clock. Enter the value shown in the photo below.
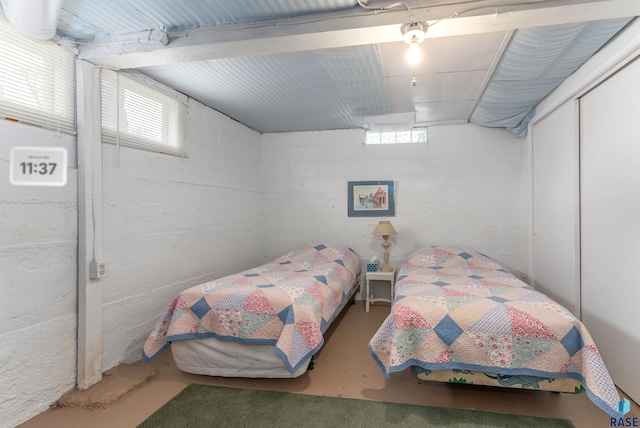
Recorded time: 11:37
